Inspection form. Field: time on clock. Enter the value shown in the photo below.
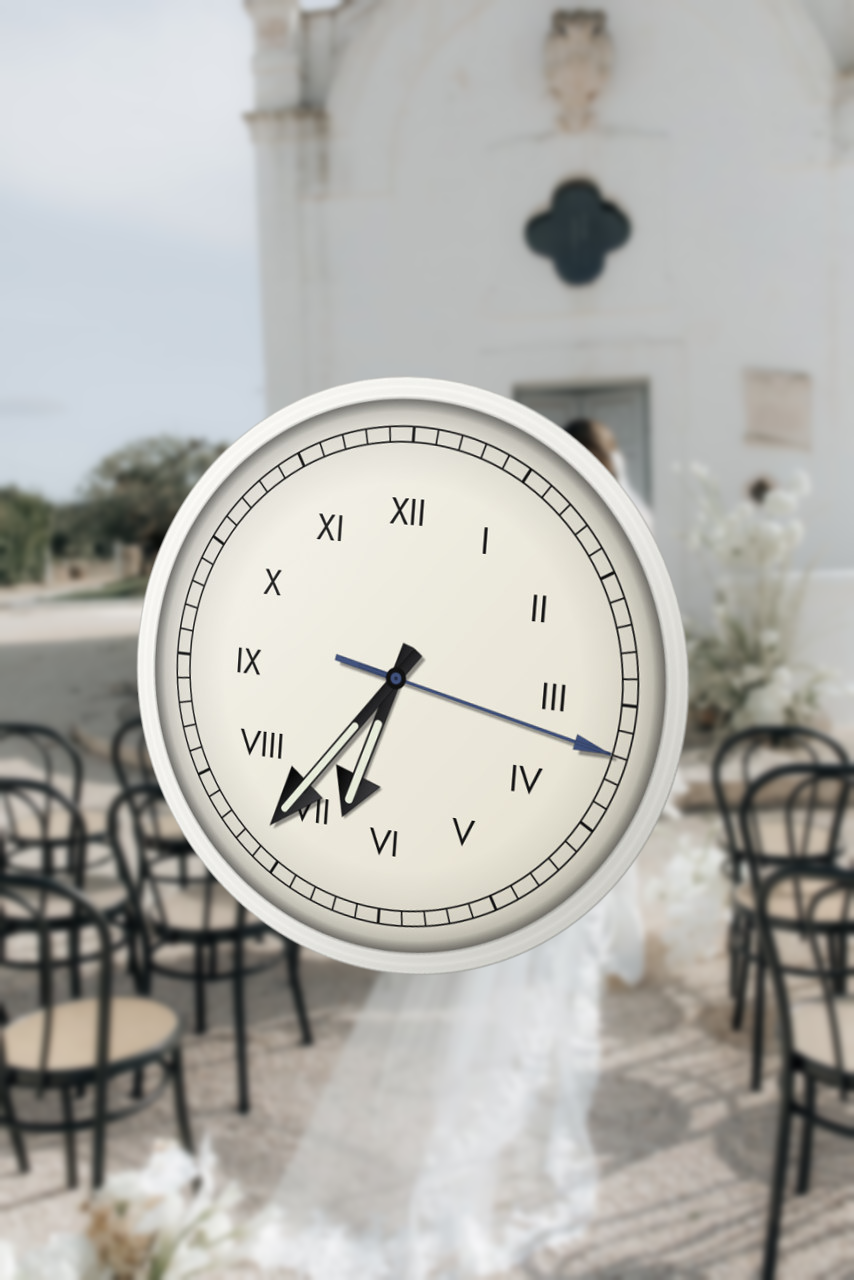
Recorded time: 6:36:17
